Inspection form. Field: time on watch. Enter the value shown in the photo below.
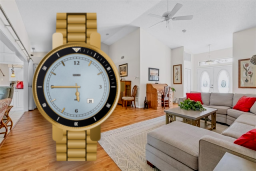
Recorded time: 5:45
